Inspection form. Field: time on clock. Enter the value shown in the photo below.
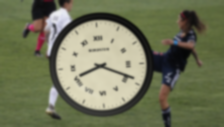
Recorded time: 8:19
